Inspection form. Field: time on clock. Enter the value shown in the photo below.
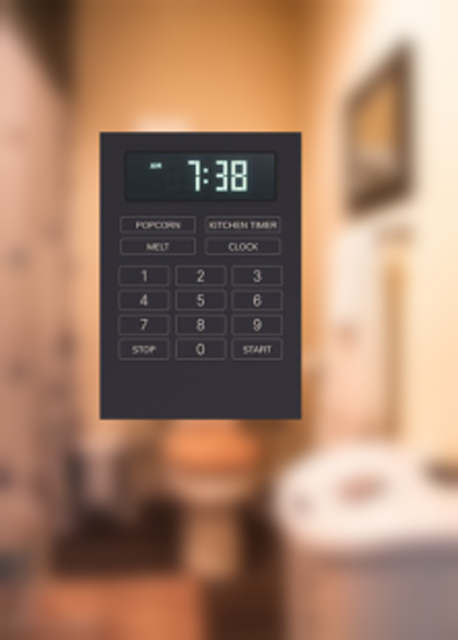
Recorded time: 7:38
